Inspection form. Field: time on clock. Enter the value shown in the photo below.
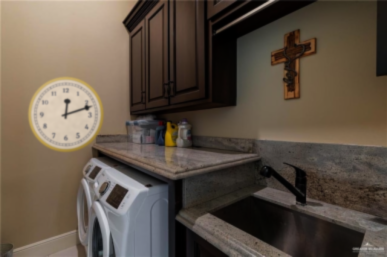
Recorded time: 12:12
